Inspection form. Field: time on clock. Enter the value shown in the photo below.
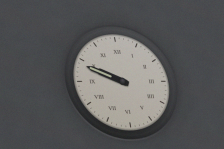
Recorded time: 9:49
